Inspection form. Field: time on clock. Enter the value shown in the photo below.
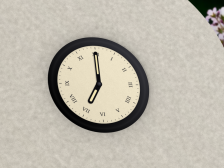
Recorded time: 7:00
